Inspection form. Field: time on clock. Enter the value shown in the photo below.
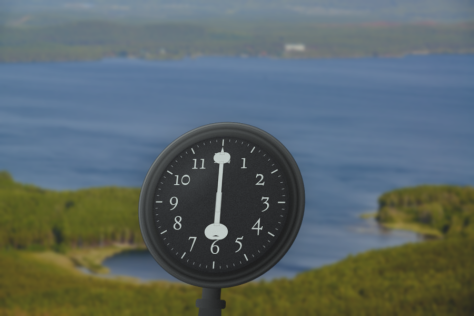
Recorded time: 6:00
